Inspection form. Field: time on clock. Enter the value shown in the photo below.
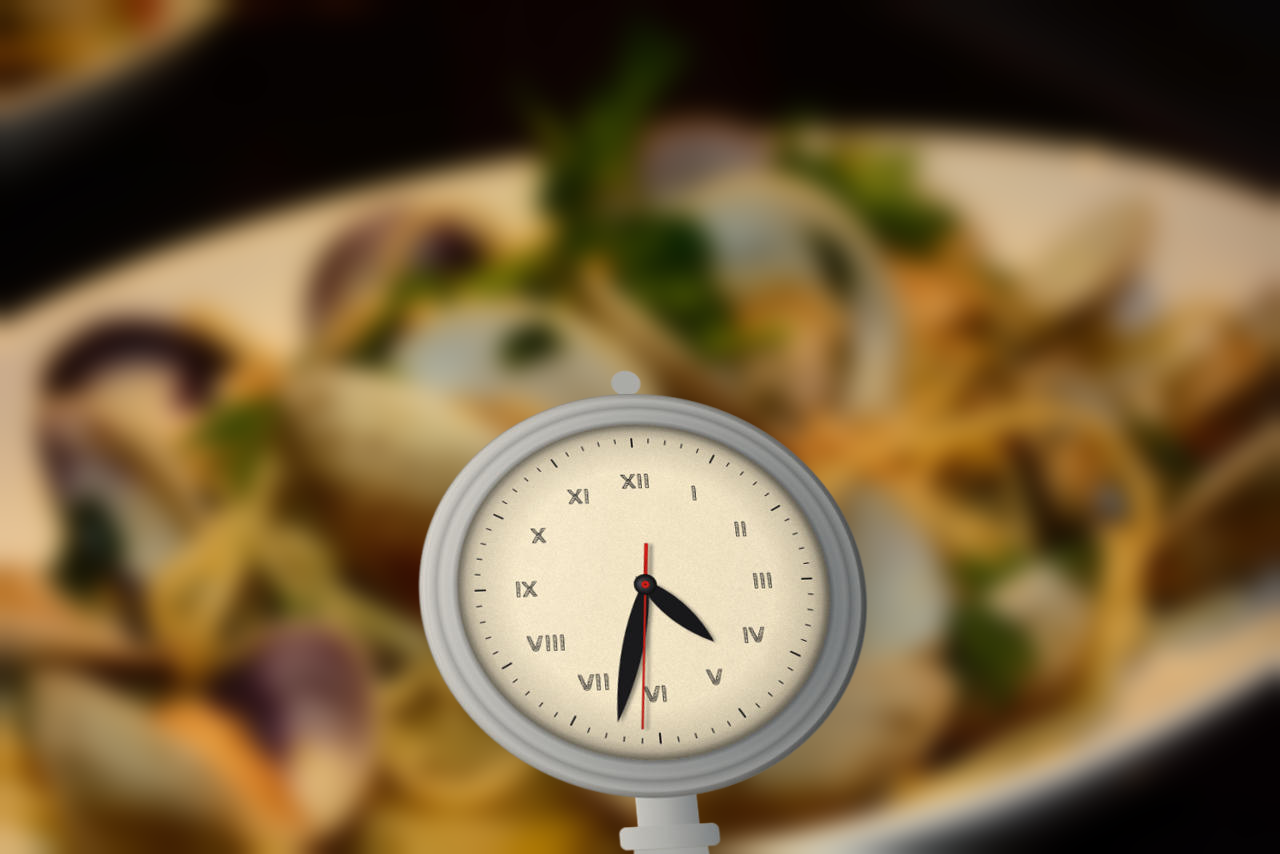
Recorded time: 4:32:31
